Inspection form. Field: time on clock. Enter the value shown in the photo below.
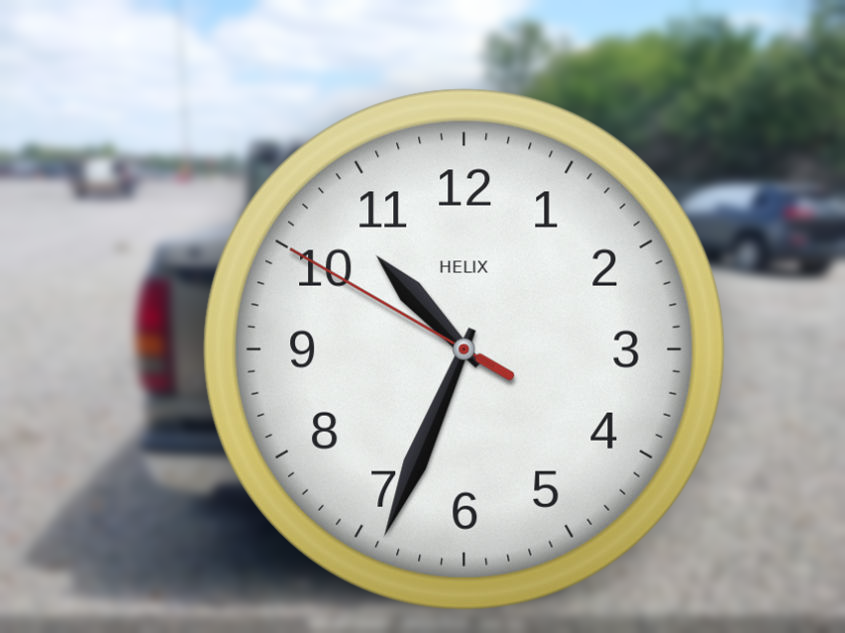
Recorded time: 10:33:50
